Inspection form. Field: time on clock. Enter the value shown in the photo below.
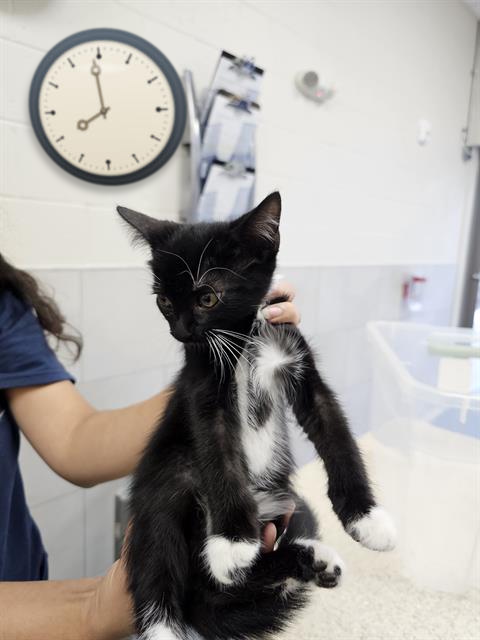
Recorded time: 7:59
